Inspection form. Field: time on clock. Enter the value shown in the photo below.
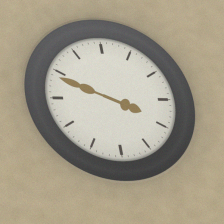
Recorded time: 3:49
